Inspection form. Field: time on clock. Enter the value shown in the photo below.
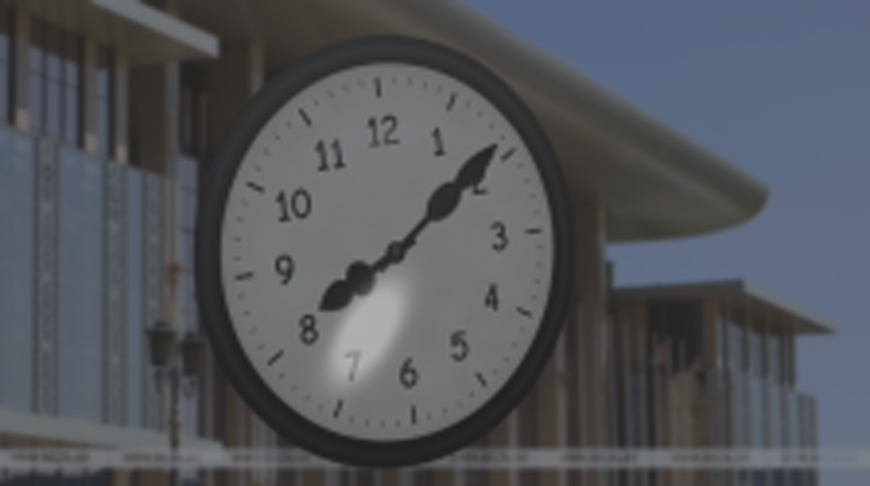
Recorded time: 8:09
